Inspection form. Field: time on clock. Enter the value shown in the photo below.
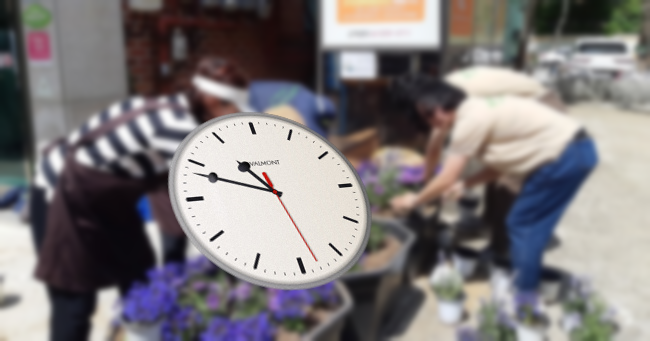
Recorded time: 10:48:28
